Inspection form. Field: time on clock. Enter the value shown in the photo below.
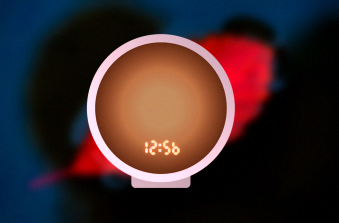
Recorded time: 12:56
